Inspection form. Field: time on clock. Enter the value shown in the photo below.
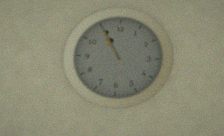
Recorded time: 10:55
